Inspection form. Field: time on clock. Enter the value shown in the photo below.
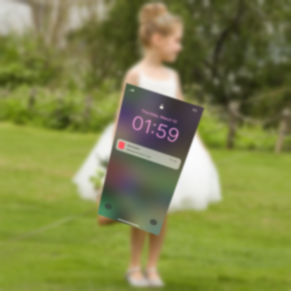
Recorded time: 1:59
